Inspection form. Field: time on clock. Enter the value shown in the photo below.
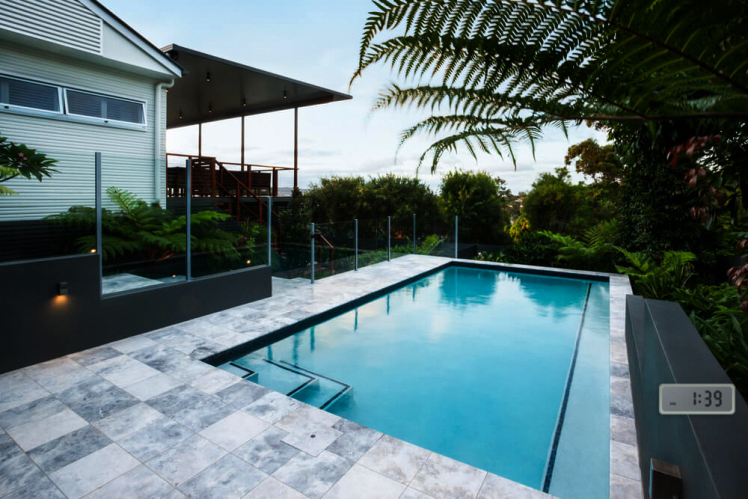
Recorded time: 1:39
